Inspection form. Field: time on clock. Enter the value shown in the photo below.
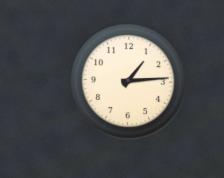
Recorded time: 1:14
